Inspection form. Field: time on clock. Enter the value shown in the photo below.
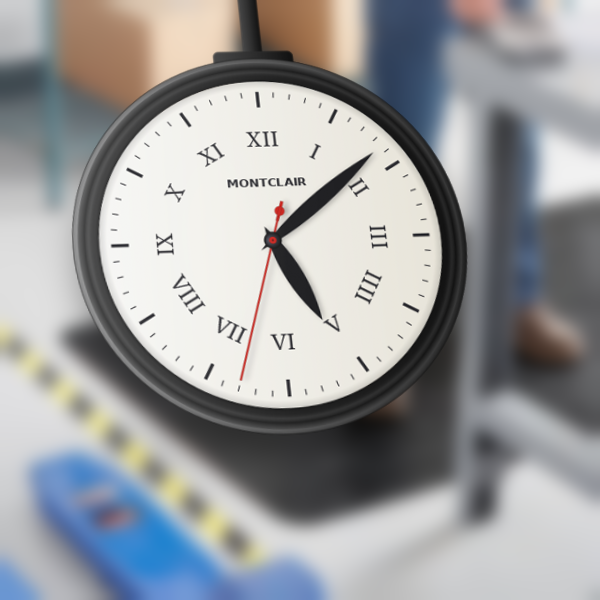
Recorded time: 5:08:33
